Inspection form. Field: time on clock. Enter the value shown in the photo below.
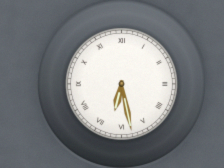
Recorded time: 6:28
